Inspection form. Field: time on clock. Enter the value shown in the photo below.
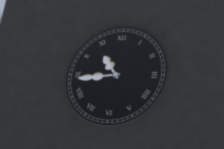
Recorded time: 10:44
